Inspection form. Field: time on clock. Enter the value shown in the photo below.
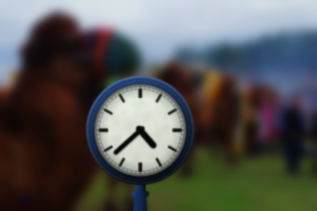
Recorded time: 4:38
